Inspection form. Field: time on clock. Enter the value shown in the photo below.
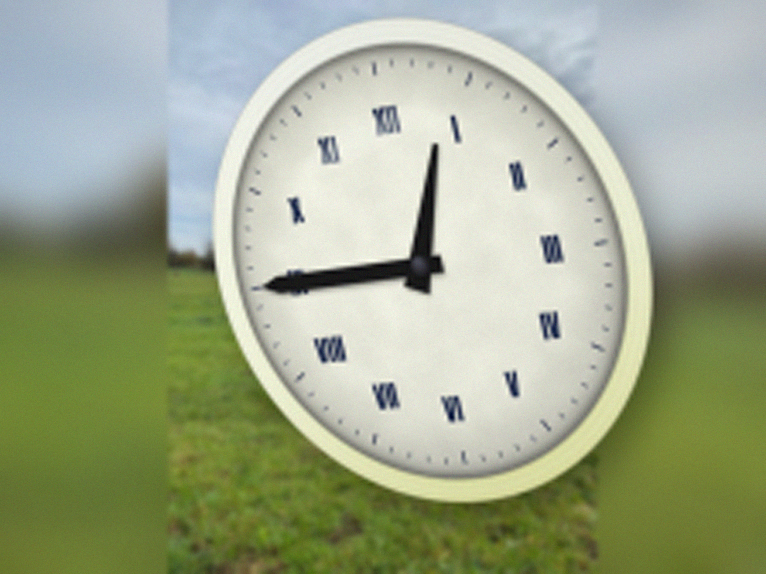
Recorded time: 12:45
